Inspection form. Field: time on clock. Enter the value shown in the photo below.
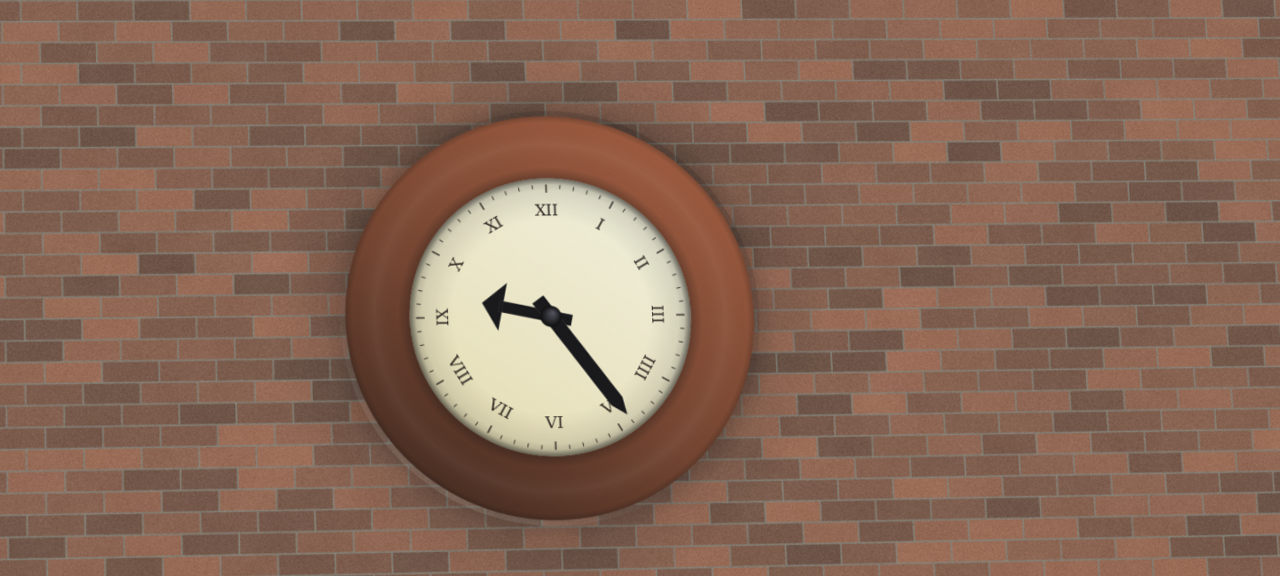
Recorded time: 9:24
